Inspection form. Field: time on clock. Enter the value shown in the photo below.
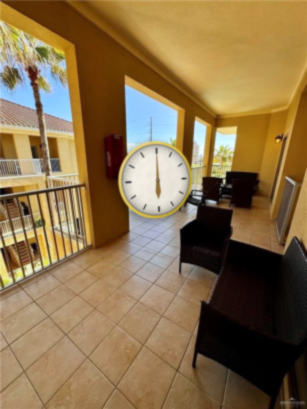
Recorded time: 6:00
